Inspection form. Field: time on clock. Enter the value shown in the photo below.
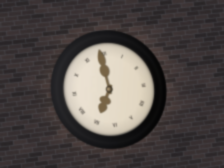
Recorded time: 6:59
